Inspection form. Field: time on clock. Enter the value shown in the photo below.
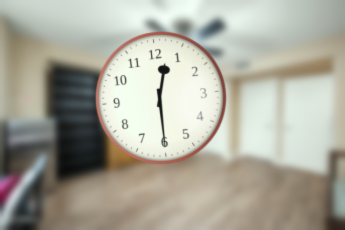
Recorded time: 12:30
